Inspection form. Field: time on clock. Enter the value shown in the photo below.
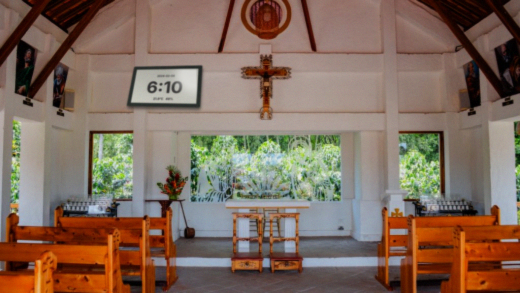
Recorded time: 6:10
